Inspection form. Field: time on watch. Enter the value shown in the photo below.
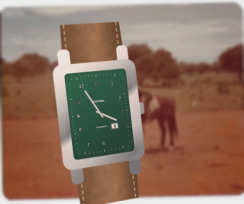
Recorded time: 3:55
